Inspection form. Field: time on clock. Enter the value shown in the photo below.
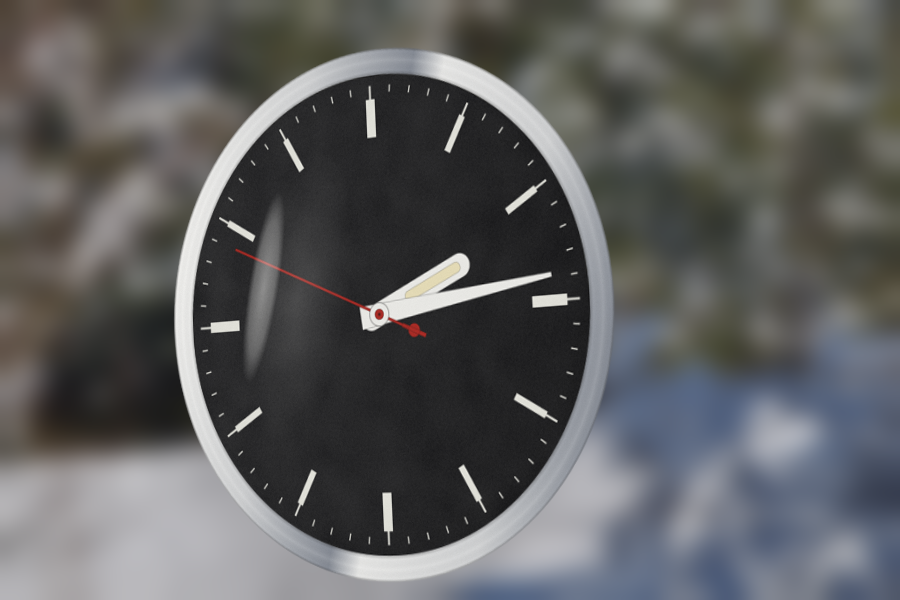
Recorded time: 2:13:49
